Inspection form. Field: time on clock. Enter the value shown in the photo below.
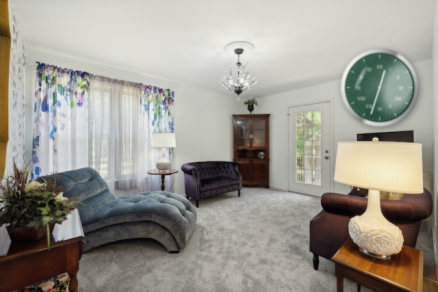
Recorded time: 12:33
